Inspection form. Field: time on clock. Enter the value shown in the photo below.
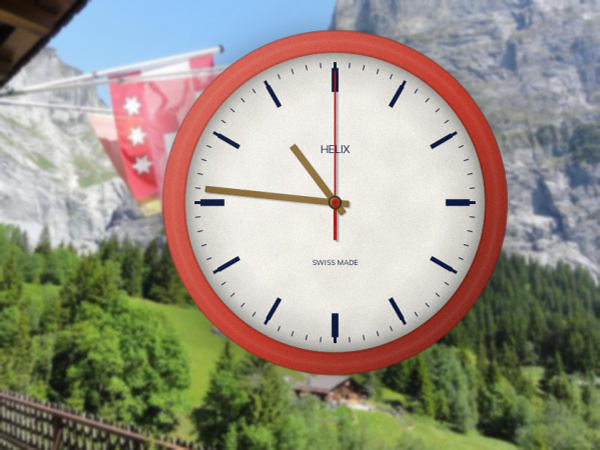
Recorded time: 10:46:00
